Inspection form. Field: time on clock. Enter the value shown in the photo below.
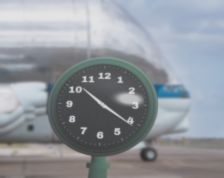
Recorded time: 10:21
